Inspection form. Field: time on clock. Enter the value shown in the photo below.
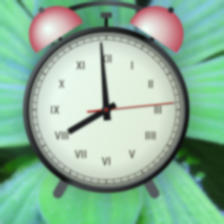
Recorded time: 7:59:14
